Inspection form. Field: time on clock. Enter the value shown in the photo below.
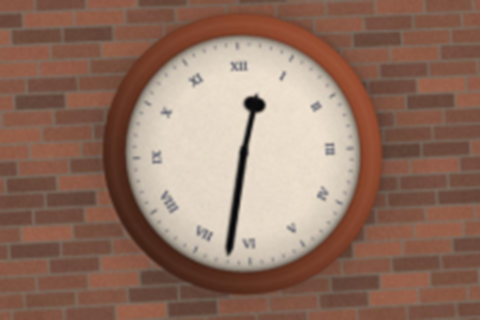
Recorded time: 12:32
